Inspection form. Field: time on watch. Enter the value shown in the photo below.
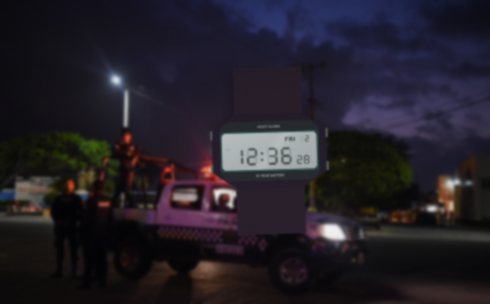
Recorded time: 12:36
